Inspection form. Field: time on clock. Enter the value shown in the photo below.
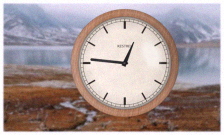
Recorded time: 12:46
